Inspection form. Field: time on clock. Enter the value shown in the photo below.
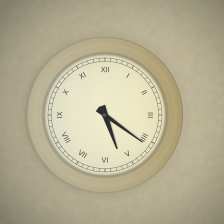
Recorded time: 5:21
